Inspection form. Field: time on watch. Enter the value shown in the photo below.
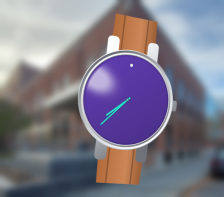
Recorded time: 7:37
